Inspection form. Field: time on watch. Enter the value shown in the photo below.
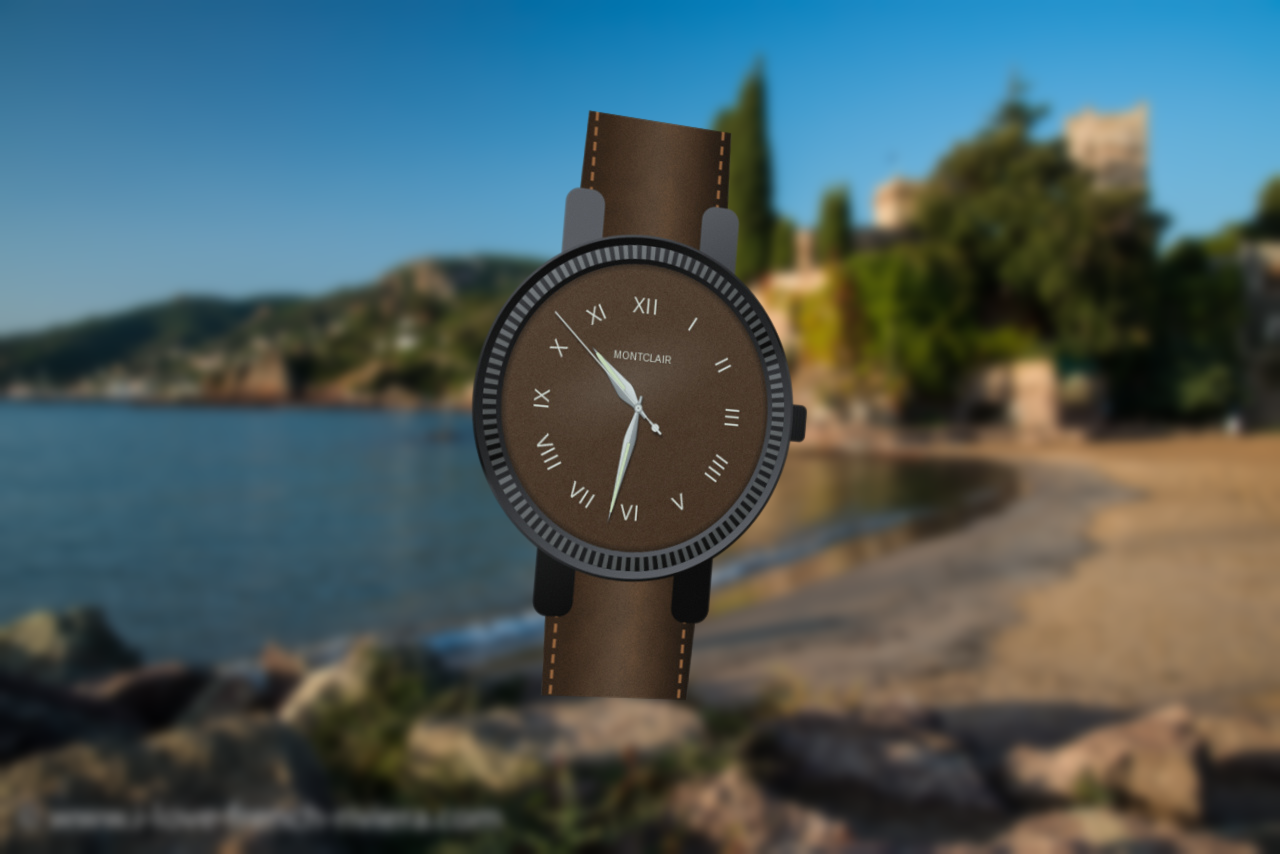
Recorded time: 10:31:52
